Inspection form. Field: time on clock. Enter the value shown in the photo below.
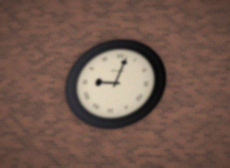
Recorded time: 9:02
